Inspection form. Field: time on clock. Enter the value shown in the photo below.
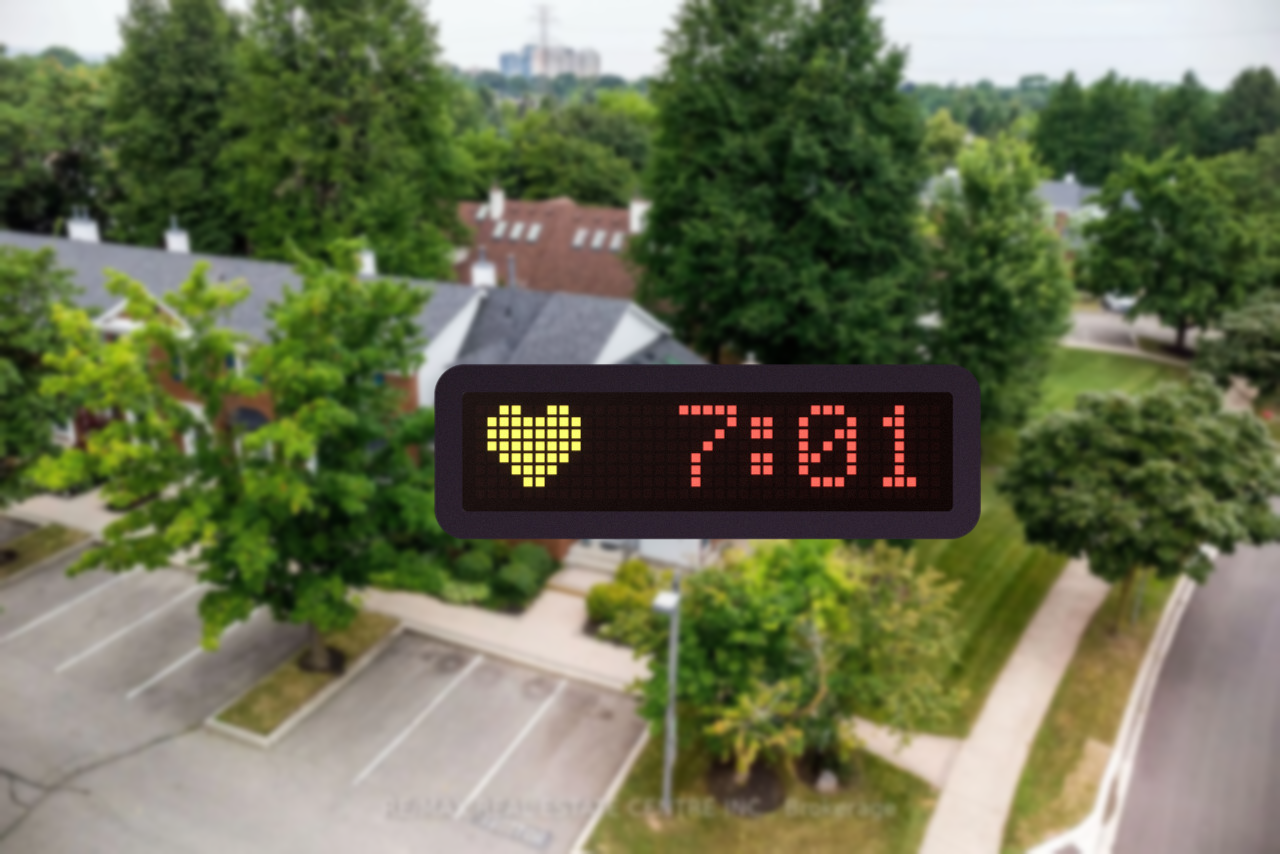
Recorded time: 7:01
